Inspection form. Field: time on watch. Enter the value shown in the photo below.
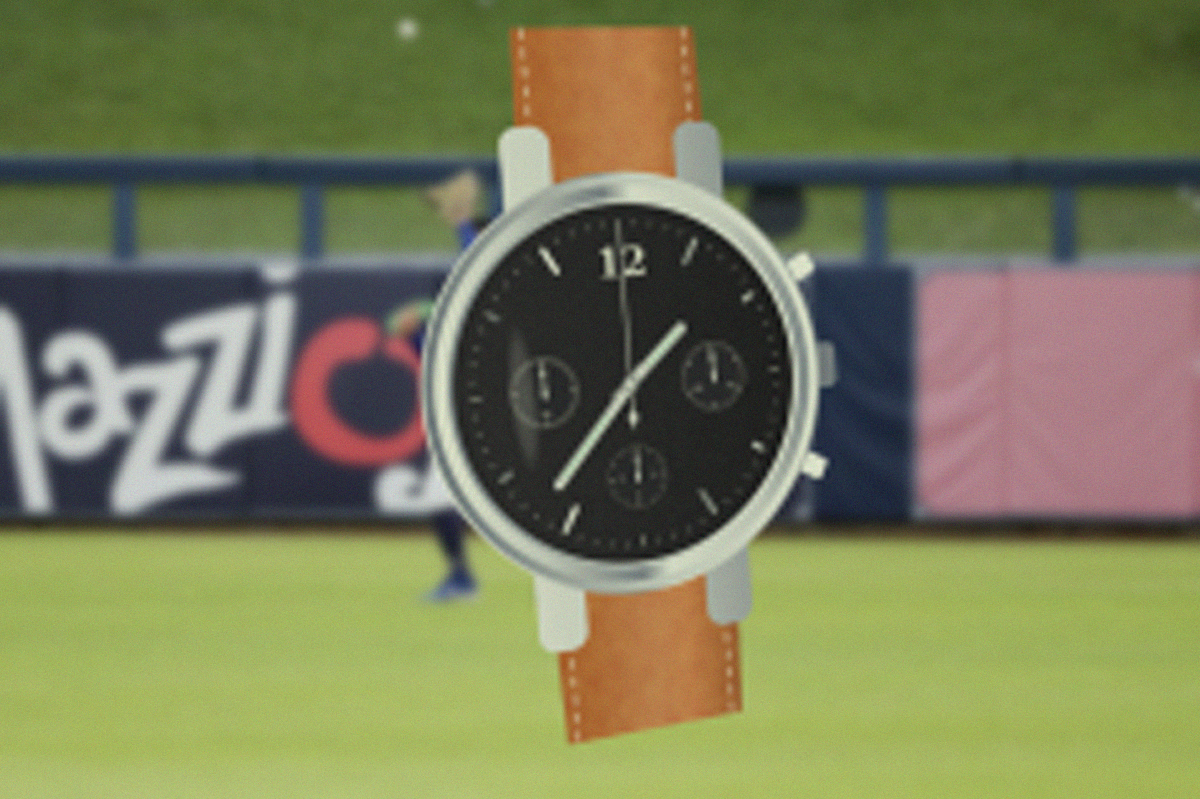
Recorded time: 1:37
